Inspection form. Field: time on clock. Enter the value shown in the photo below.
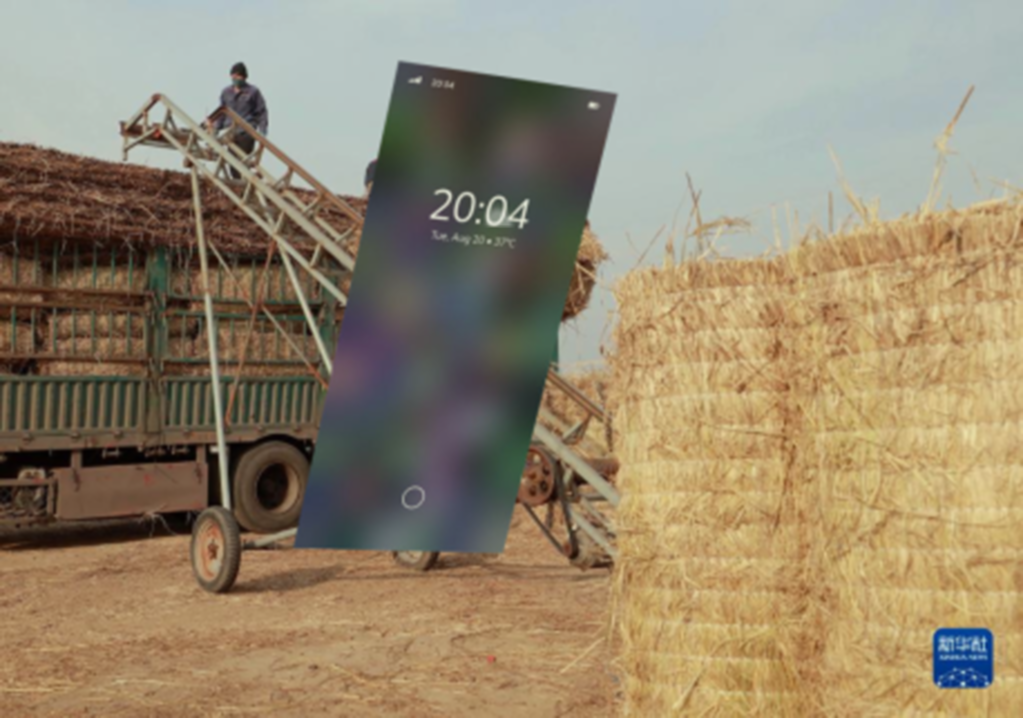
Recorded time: 20:04
